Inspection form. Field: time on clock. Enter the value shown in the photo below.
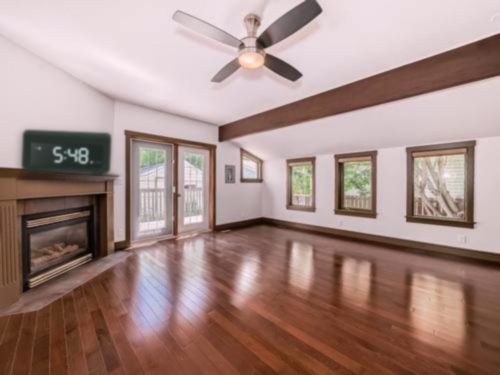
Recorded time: 5:48
